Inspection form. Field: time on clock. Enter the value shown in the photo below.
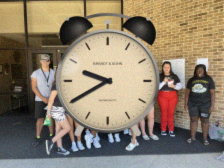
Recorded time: 9:40
